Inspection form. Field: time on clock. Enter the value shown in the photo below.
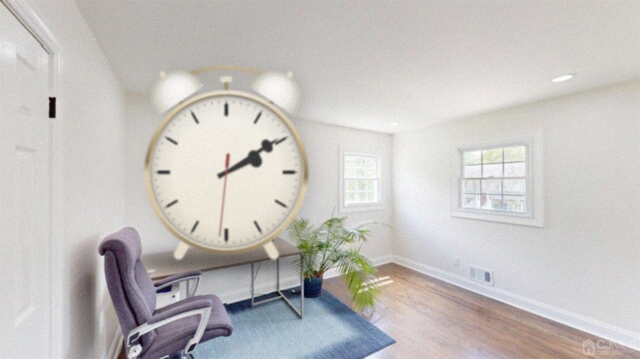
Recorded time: 2:09:31
